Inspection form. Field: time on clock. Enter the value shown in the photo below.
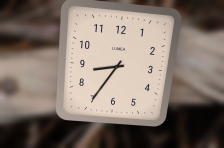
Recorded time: 8:35
